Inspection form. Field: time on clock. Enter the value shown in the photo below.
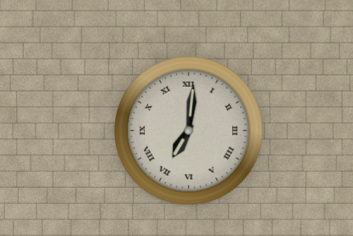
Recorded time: 7:01
